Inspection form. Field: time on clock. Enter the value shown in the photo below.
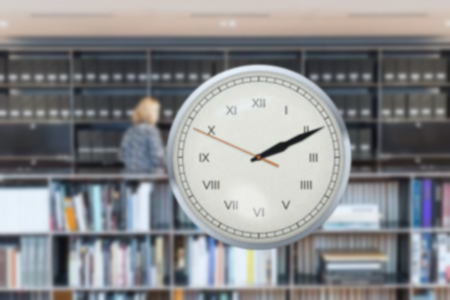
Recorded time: 2:10:49
